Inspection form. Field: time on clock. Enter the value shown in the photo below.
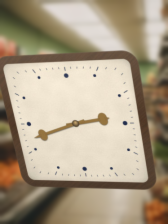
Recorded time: 2:42
